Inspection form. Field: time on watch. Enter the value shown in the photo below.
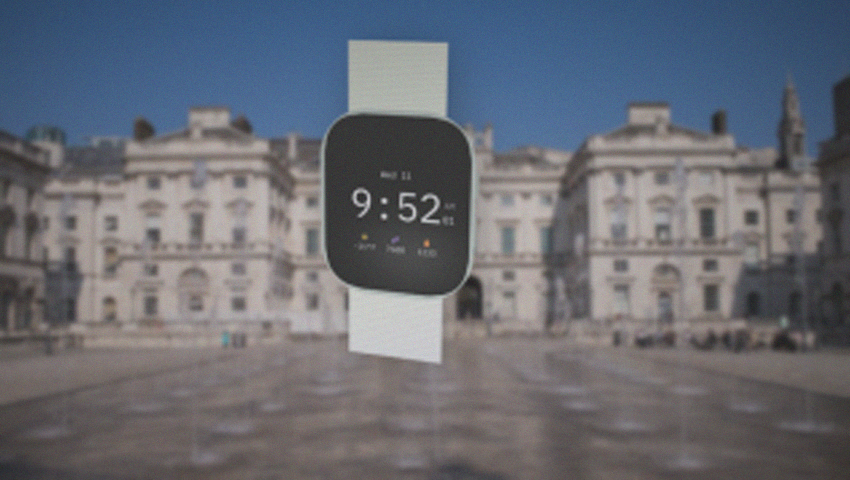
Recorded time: 9:52
